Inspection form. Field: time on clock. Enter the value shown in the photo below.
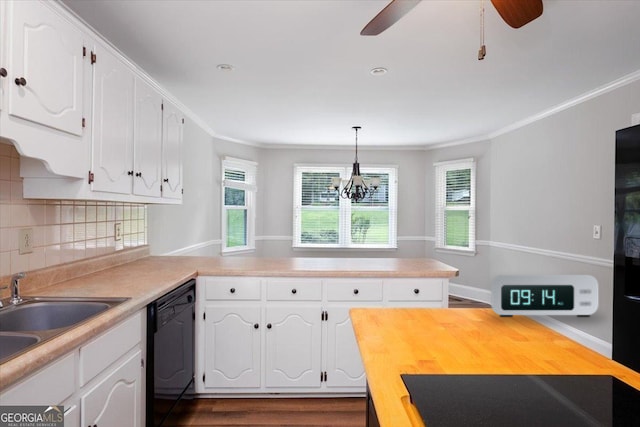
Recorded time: 9:14
